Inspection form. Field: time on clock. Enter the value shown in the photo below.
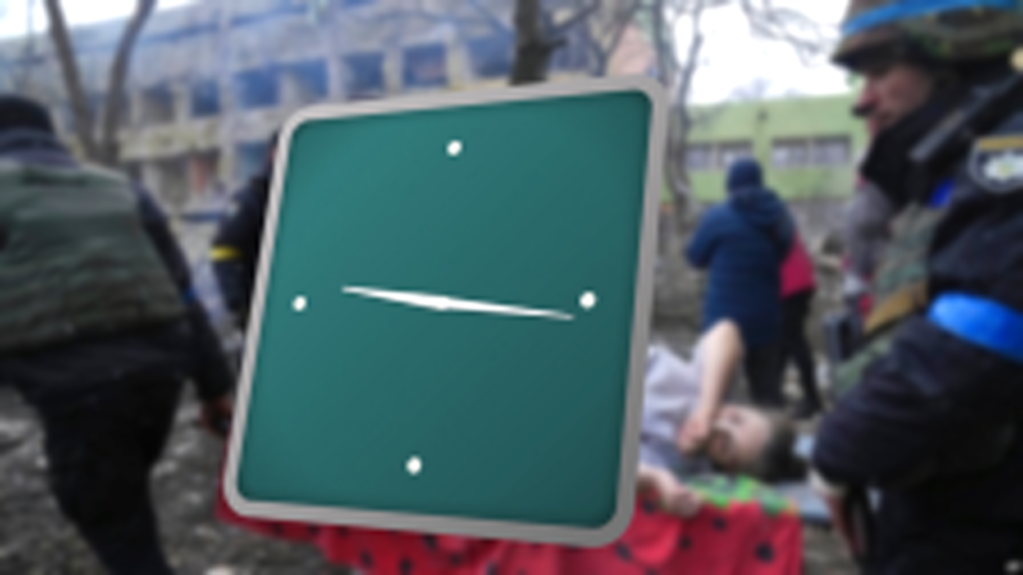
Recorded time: 9:16
